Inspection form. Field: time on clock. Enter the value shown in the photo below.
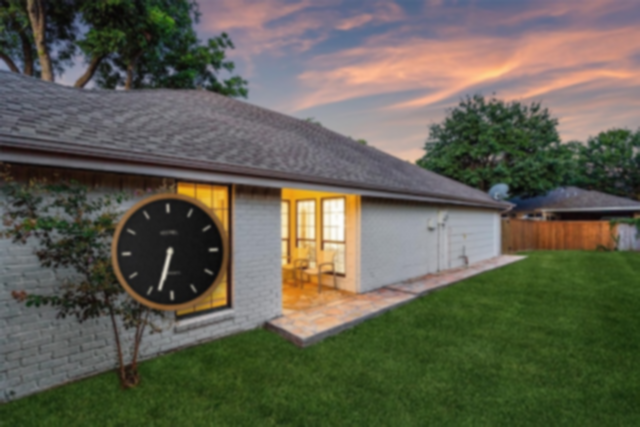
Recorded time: 6:33
